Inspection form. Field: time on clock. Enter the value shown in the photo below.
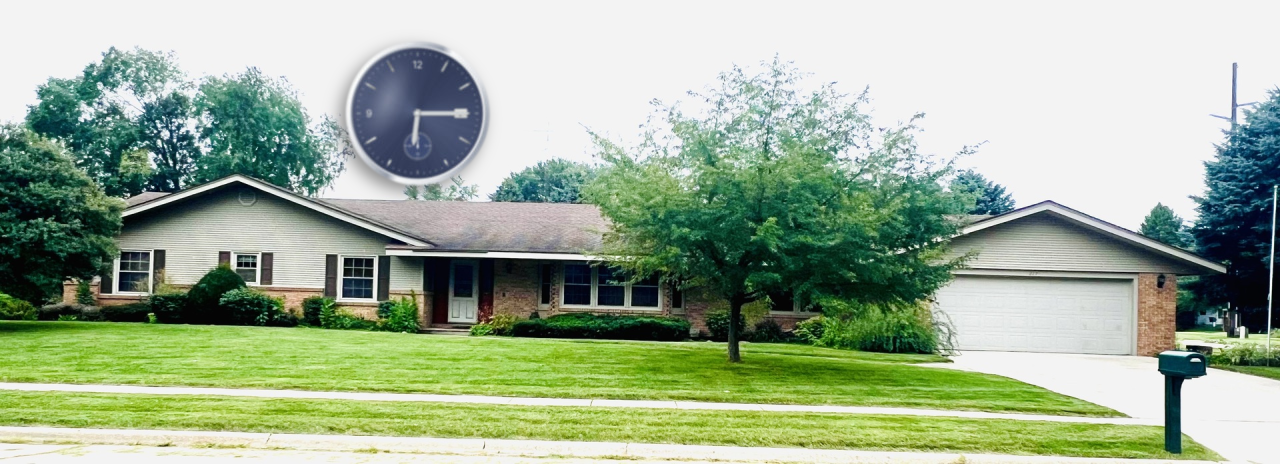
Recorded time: 6:15
